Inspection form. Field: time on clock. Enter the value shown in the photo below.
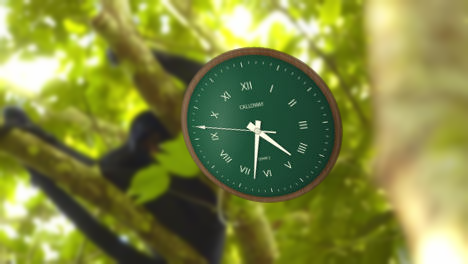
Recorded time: 4:32:47
